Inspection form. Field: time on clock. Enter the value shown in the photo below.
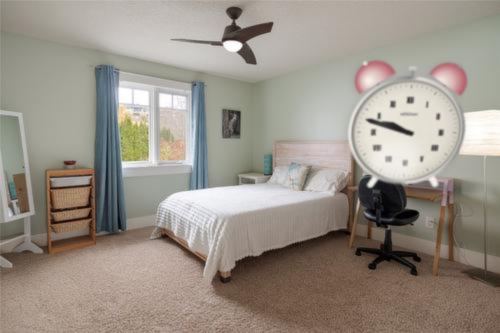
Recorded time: 9:48
